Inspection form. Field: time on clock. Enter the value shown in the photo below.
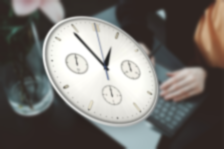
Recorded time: 12:54
